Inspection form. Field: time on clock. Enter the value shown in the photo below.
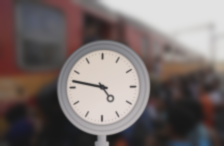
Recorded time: 4:47
